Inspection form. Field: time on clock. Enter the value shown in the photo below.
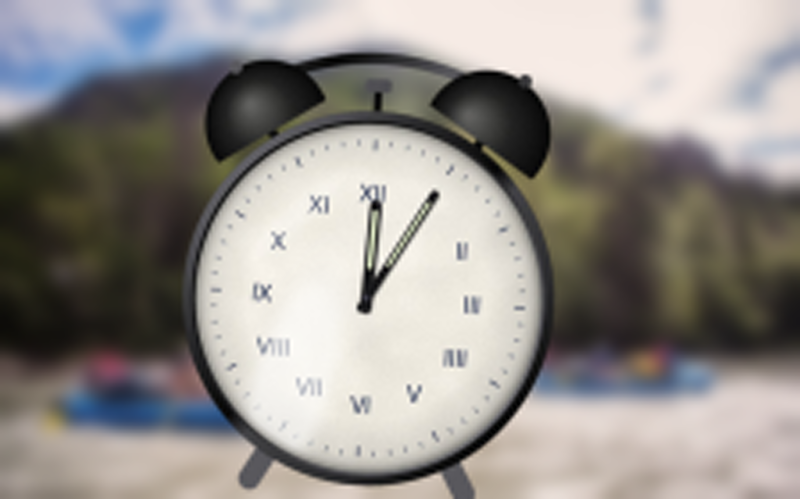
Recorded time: 12:05
